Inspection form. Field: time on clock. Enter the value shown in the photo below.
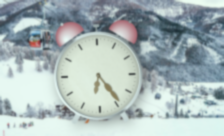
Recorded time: 6:24
